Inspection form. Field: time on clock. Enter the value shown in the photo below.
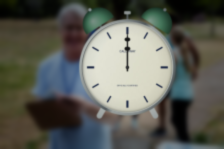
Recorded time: 12:00
